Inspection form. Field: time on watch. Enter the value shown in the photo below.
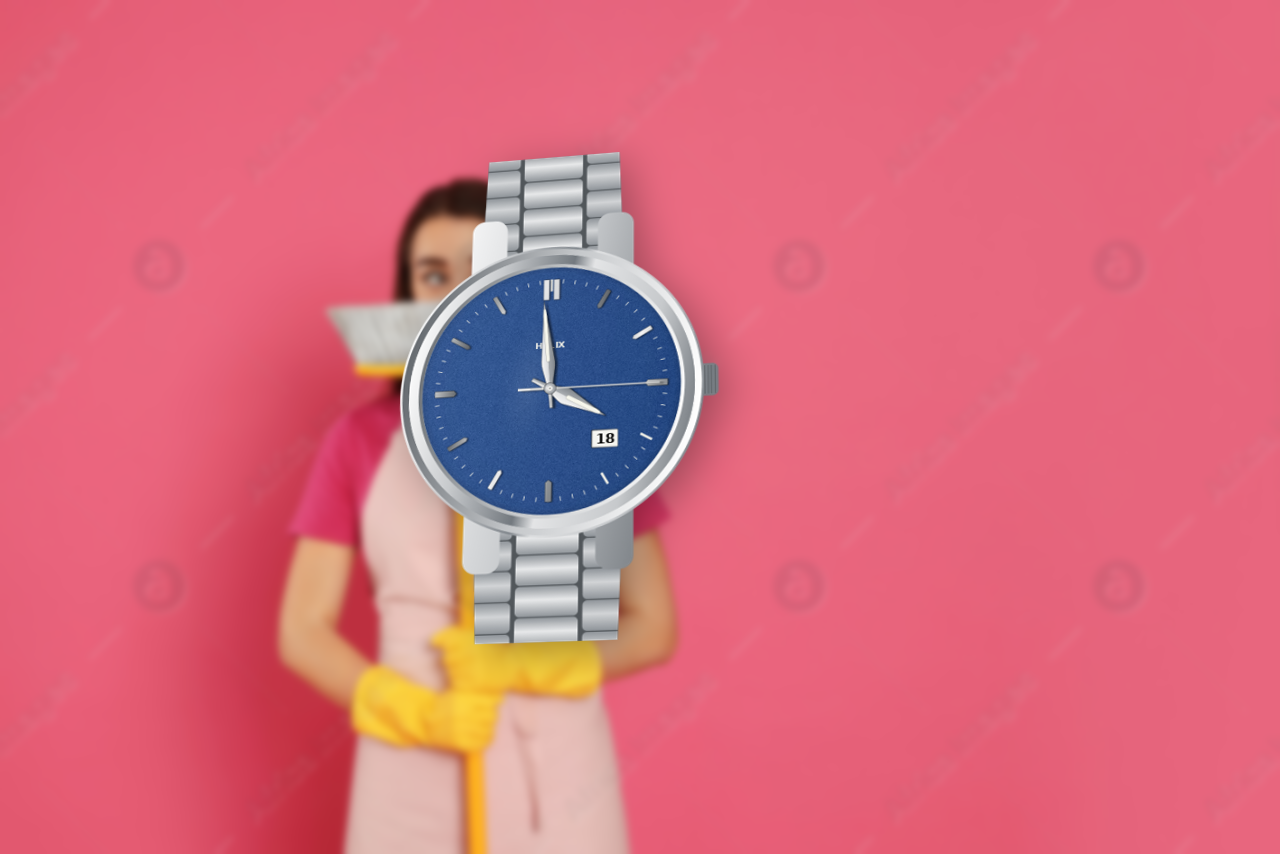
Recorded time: 3:59:15
